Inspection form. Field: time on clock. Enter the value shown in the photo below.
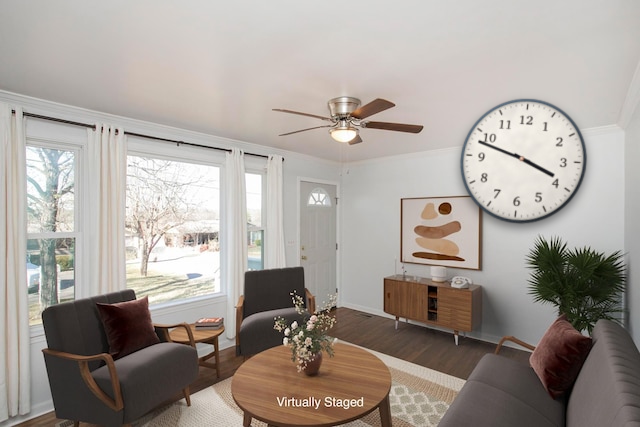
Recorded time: 3:48
